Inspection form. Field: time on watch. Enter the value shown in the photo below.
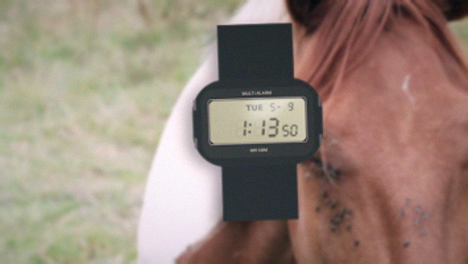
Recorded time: 1:13:50
